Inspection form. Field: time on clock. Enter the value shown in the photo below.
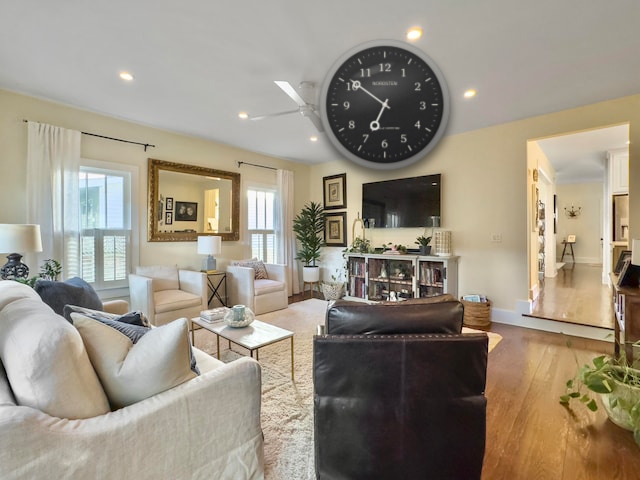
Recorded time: 6:51
